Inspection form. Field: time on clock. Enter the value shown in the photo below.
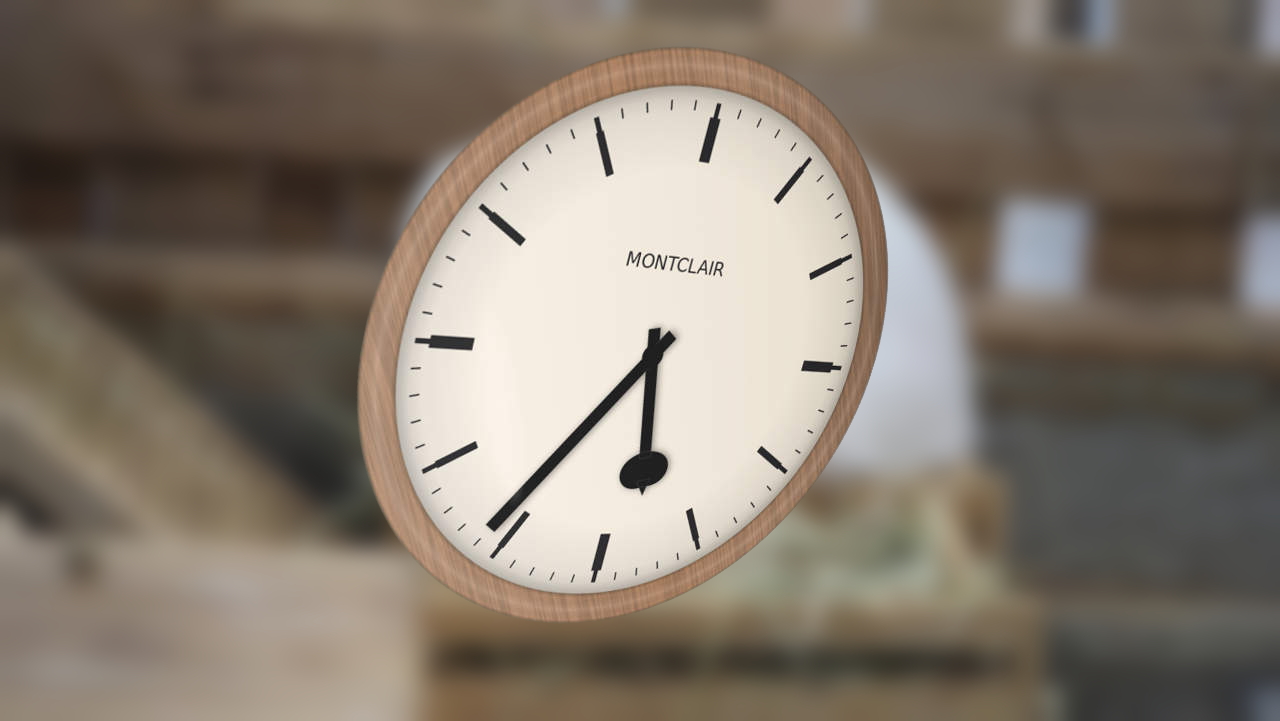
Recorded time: 5:36
